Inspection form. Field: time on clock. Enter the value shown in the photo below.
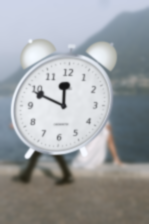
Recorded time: 11:49
